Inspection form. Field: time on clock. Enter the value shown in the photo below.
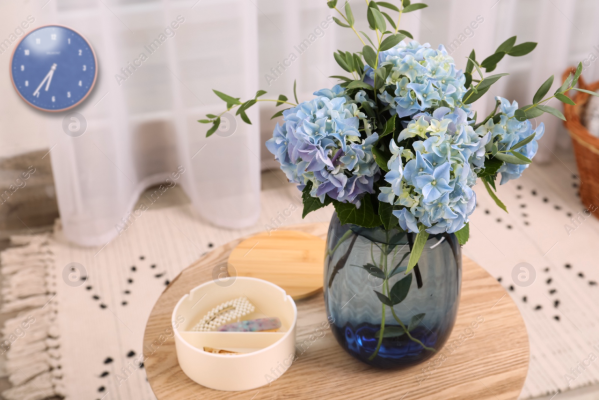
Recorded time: 6:36
